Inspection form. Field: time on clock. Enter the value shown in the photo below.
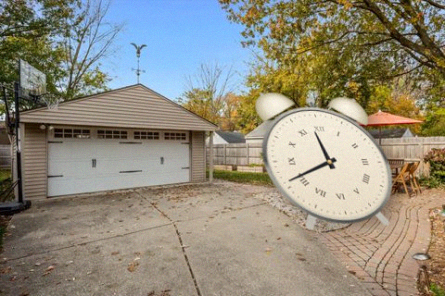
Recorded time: 11:41
